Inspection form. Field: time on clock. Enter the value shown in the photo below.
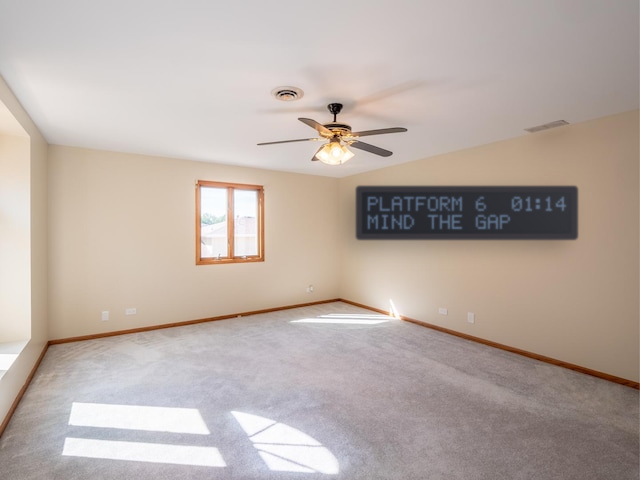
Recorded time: 1:14
